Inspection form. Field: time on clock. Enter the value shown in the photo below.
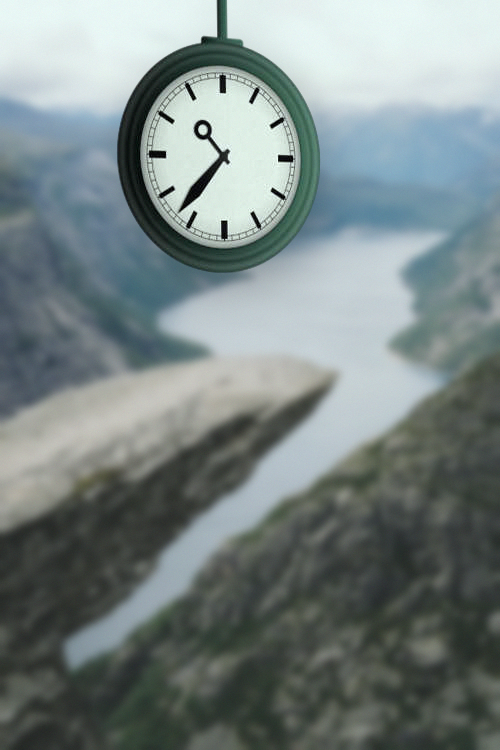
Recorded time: 10:37
